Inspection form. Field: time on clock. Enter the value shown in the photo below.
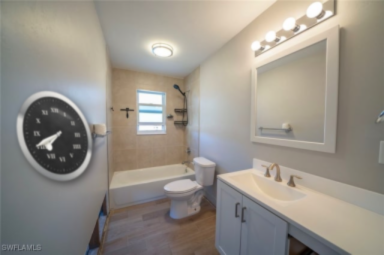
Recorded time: 7:41
